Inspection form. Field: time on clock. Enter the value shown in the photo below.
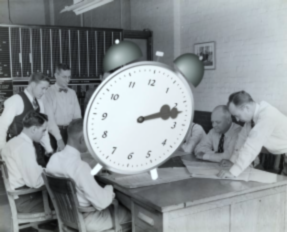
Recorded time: 2:12
